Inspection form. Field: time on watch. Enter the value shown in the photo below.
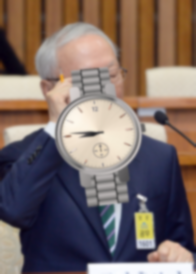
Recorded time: 8:46
